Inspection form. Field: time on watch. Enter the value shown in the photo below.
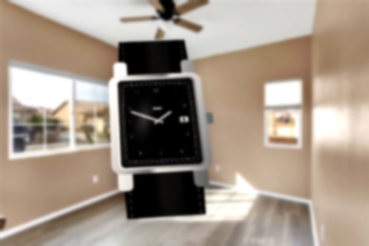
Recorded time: 1:49
